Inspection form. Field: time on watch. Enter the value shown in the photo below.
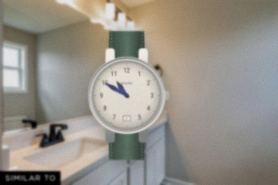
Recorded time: 10:50
